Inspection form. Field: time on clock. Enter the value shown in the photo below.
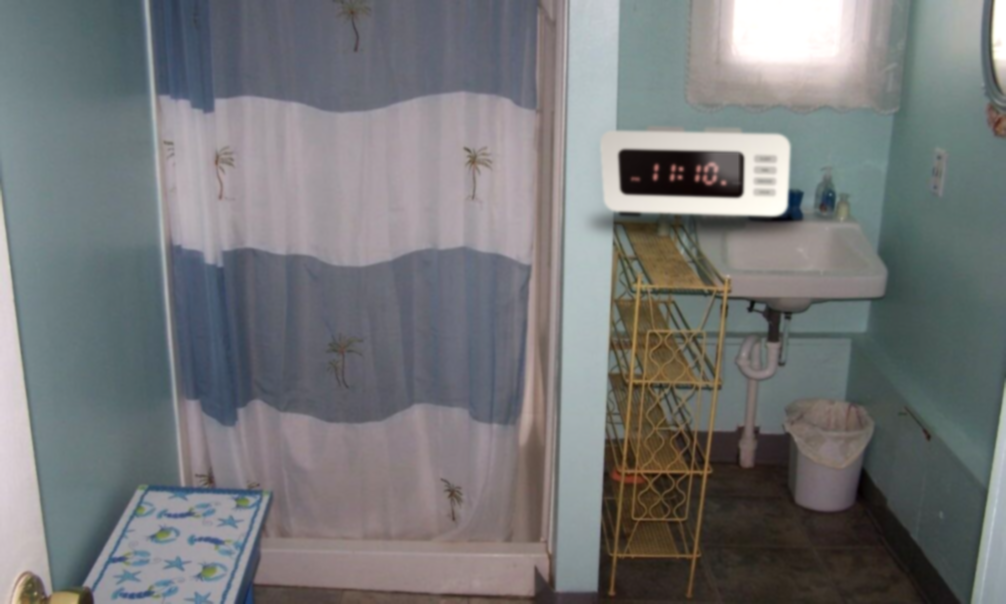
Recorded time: 11:10
